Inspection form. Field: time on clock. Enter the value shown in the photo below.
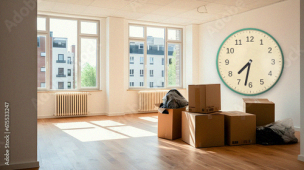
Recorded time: 7:32
